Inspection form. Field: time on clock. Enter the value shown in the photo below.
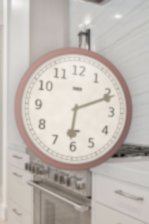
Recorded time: 6:11
